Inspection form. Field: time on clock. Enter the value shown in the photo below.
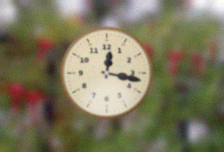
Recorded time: 12:17
